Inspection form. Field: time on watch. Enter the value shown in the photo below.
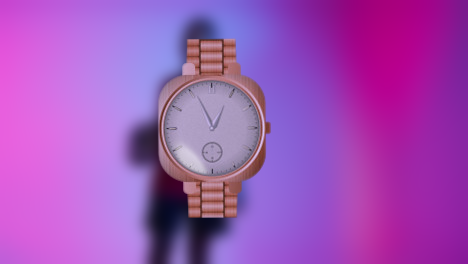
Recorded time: 12:56
